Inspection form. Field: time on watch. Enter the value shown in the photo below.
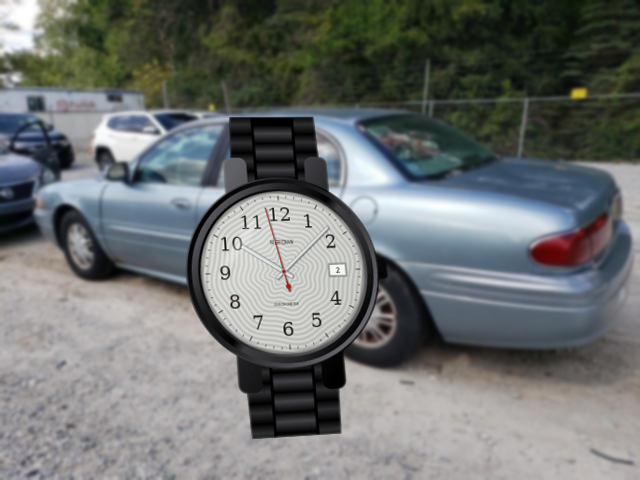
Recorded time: 10:07:58
